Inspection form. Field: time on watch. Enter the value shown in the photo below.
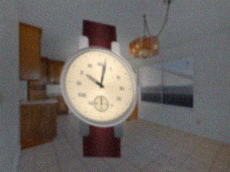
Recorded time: 10:02
